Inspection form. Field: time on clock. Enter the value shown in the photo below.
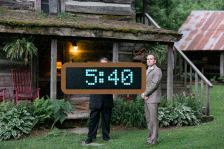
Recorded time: 5:40
